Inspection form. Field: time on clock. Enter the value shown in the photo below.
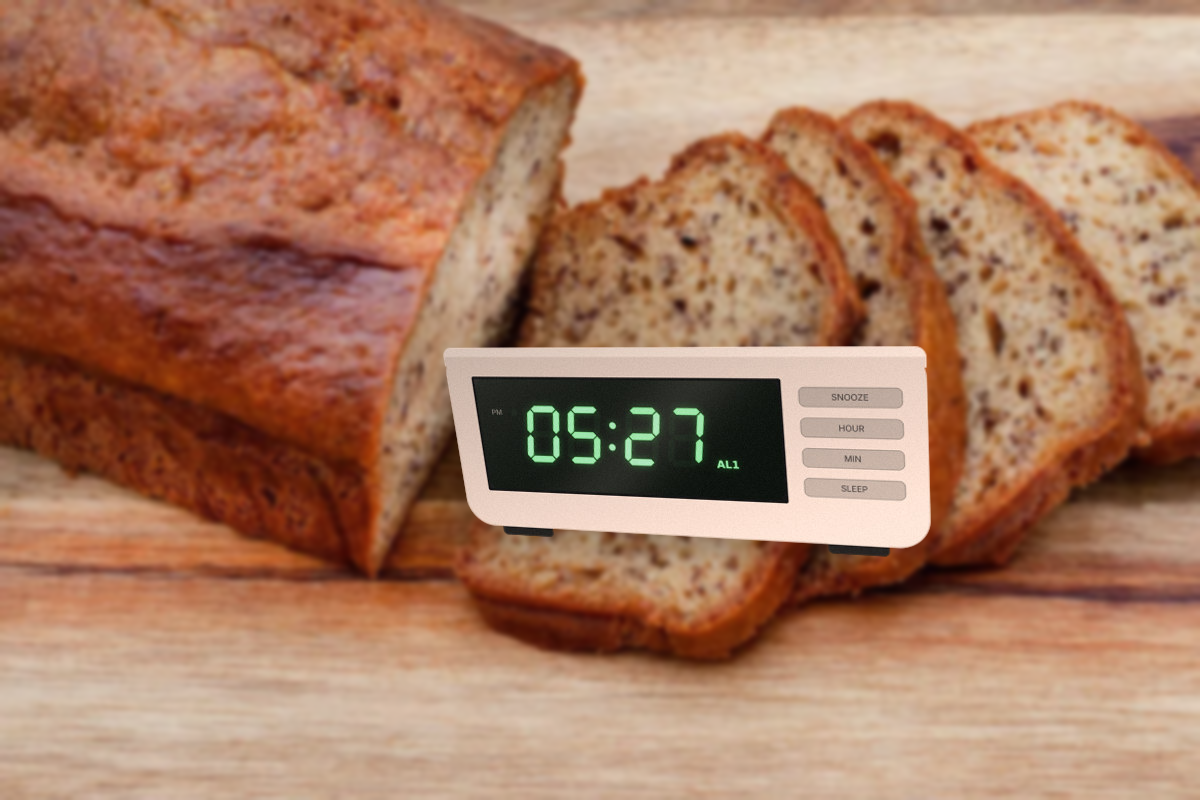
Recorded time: 5:27
